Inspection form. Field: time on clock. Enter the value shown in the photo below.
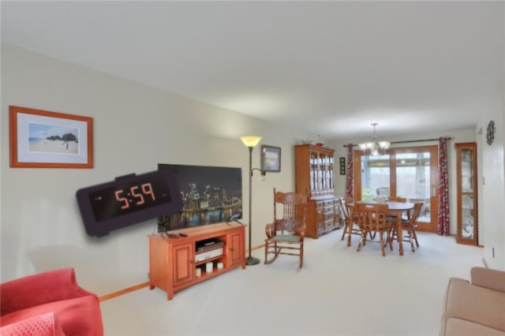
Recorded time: 5:59
